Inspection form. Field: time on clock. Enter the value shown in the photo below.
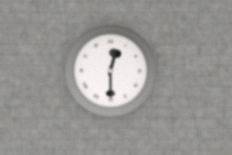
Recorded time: 12:30
